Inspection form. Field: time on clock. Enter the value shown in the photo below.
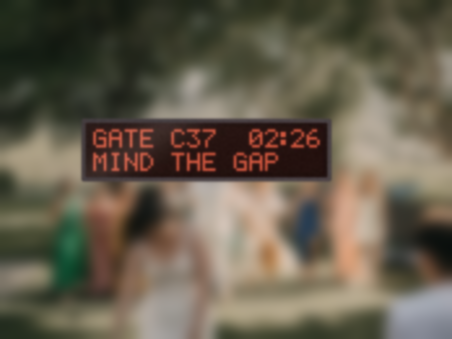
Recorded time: 2:26
